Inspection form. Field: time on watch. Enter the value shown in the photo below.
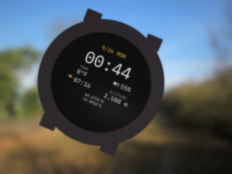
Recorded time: 0:44
